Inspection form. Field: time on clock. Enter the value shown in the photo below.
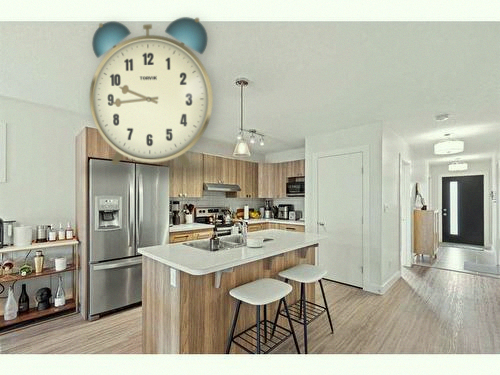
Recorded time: 9:44
